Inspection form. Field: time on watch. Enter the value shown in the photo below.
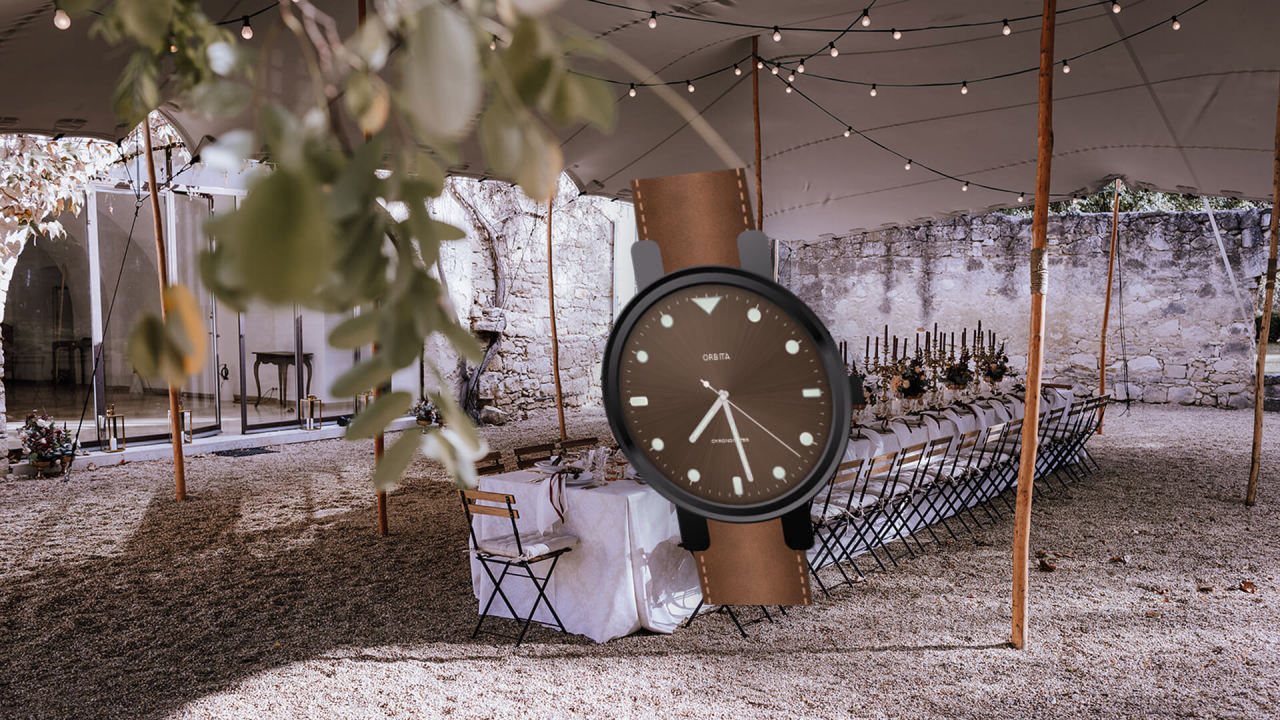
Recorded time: 7:28:22
